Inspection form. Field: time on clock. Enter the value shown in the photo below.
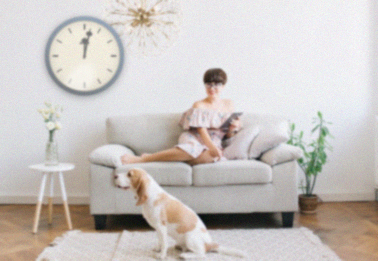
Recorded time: 12:02
